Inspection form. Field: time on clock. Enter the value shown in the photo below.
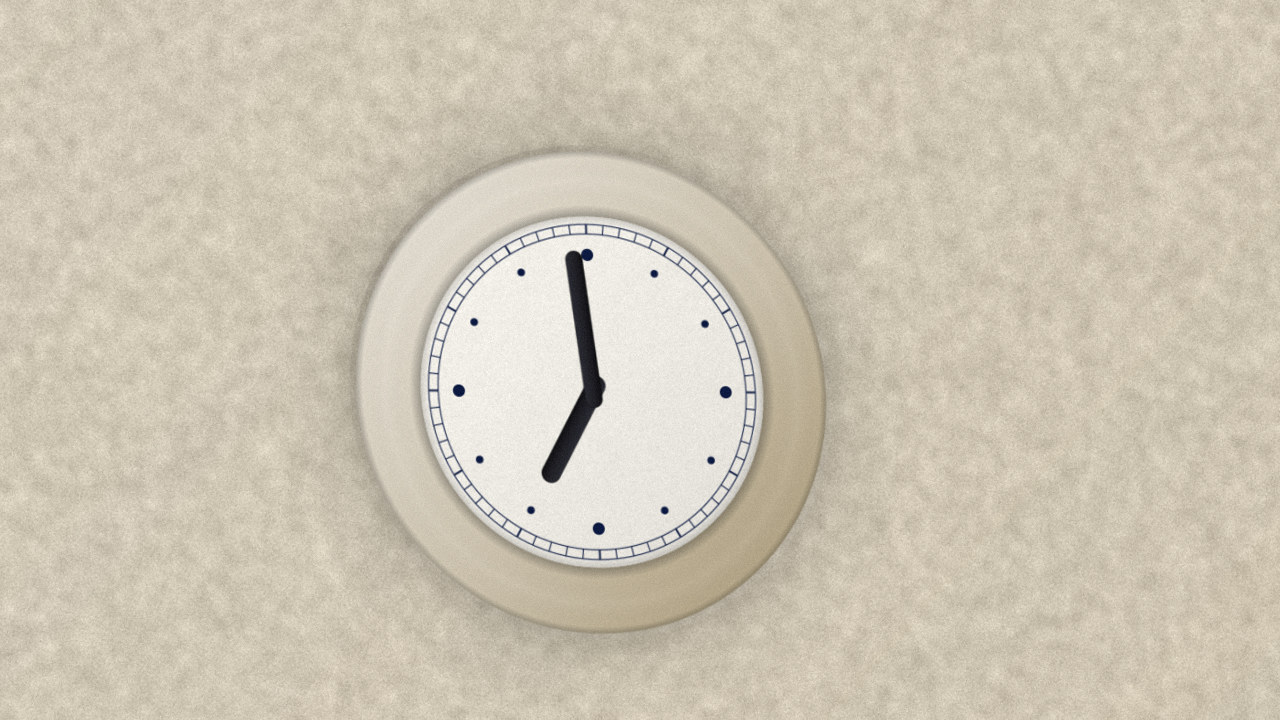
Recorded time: 6:59
